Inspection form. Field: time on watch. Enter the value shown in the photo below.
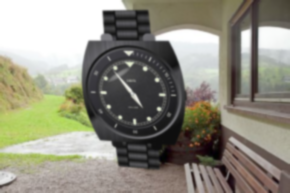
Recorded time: 4:54
